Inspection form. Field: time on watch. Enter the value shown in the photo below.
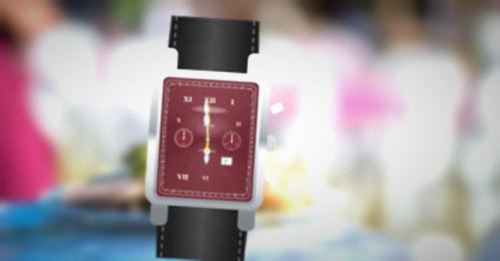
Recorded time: 5:59
